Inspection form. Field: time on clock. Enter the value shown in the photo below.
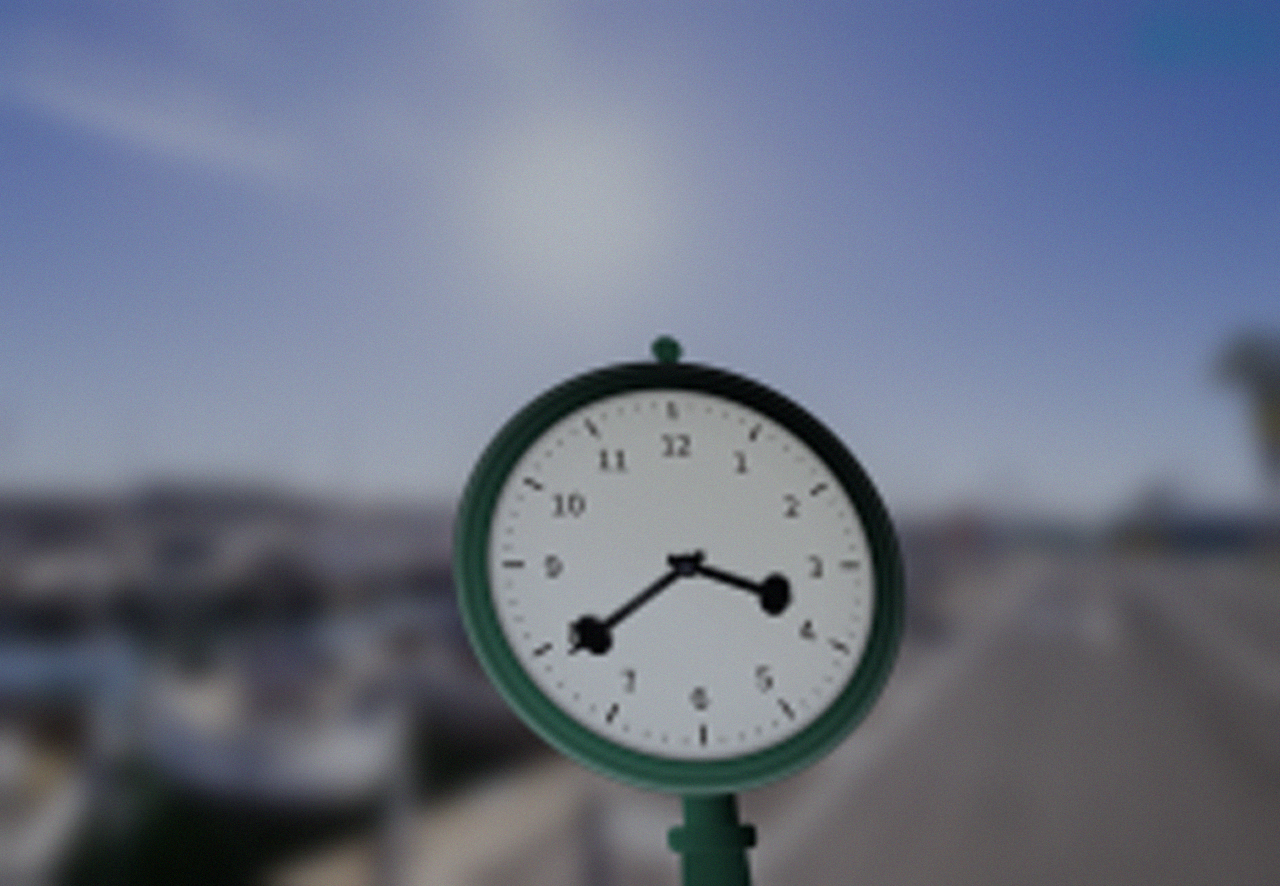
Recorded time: 3:39
